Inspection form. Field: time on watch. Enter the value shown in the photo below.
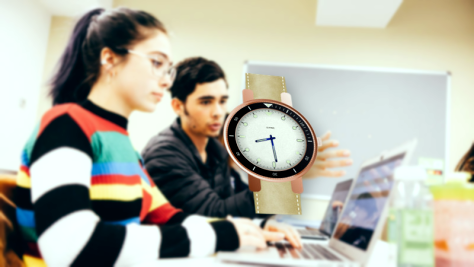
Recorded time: 8:29
